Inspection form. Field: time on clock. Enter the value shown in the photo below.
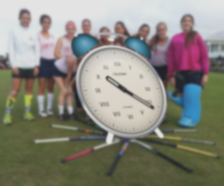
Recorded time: 10:21
